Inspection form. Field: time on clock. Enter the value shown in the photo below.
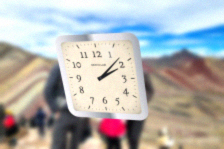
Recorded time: 2:08
